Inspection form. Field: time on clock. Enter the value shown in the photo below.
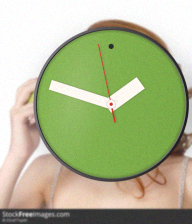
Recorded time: 1:47:58
